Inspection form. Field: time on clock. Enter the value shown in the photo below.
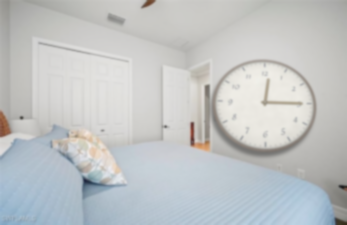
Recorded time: 12:15
